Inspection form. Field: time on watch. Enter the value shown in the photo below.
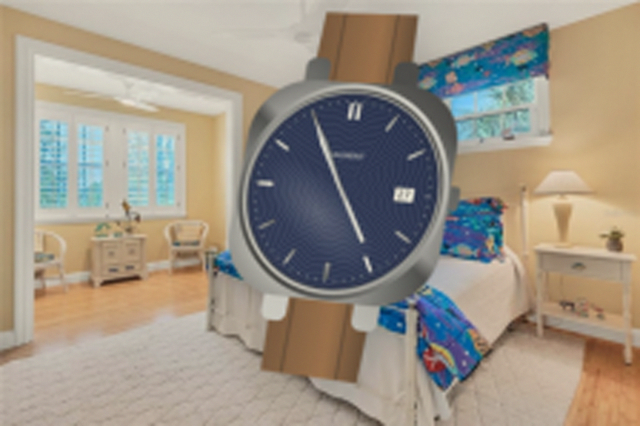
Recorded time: 4:55
